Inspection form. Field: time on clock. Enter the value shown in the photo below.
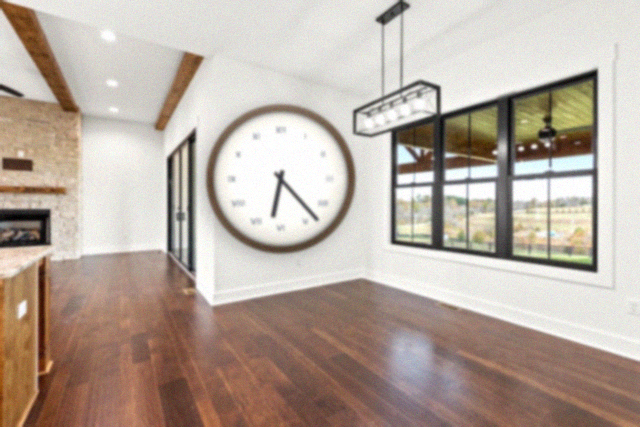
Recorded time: 6:23
